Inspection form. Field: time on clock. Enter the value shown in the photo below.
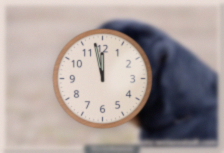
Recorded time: 11:58
